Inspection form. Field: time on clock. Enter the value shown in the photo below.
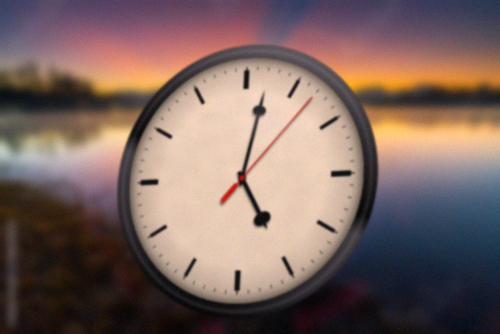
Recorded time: 5:02:07
